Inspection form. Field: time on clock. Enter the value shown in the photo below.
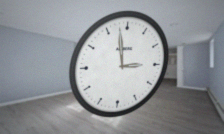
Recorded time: 2:58
